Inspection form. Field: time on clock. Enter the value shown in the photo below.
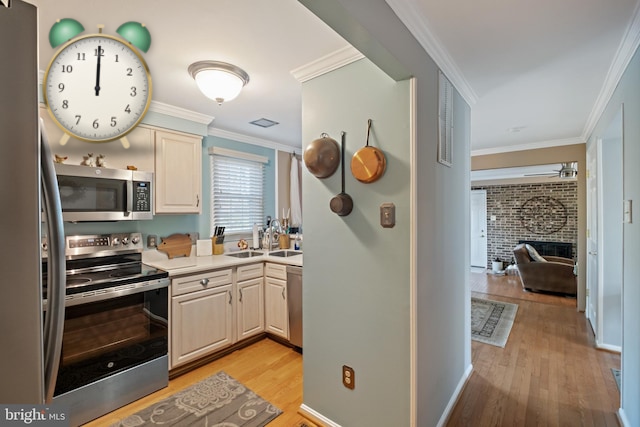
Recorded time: 12:00
